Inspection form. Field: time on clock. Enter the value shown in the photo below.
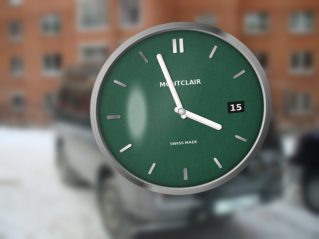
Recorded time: 3:57
